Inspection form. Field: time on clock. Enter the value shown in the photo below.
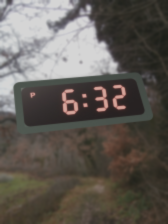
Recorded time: 6:32
